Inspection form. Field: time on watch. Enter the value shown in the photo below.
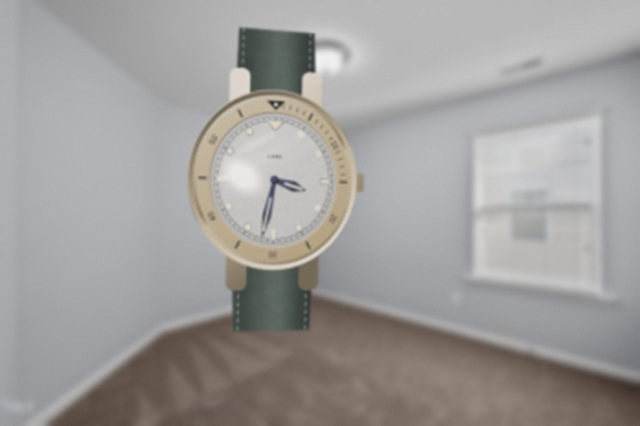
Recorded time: 3:32
